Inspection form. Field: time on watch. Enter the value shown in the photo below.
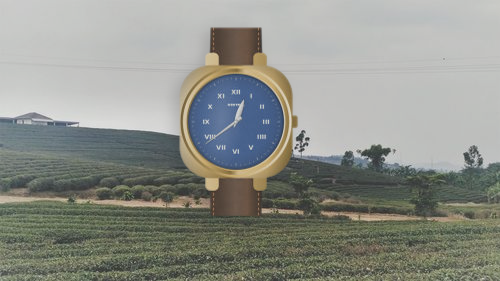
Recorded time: 12:39
